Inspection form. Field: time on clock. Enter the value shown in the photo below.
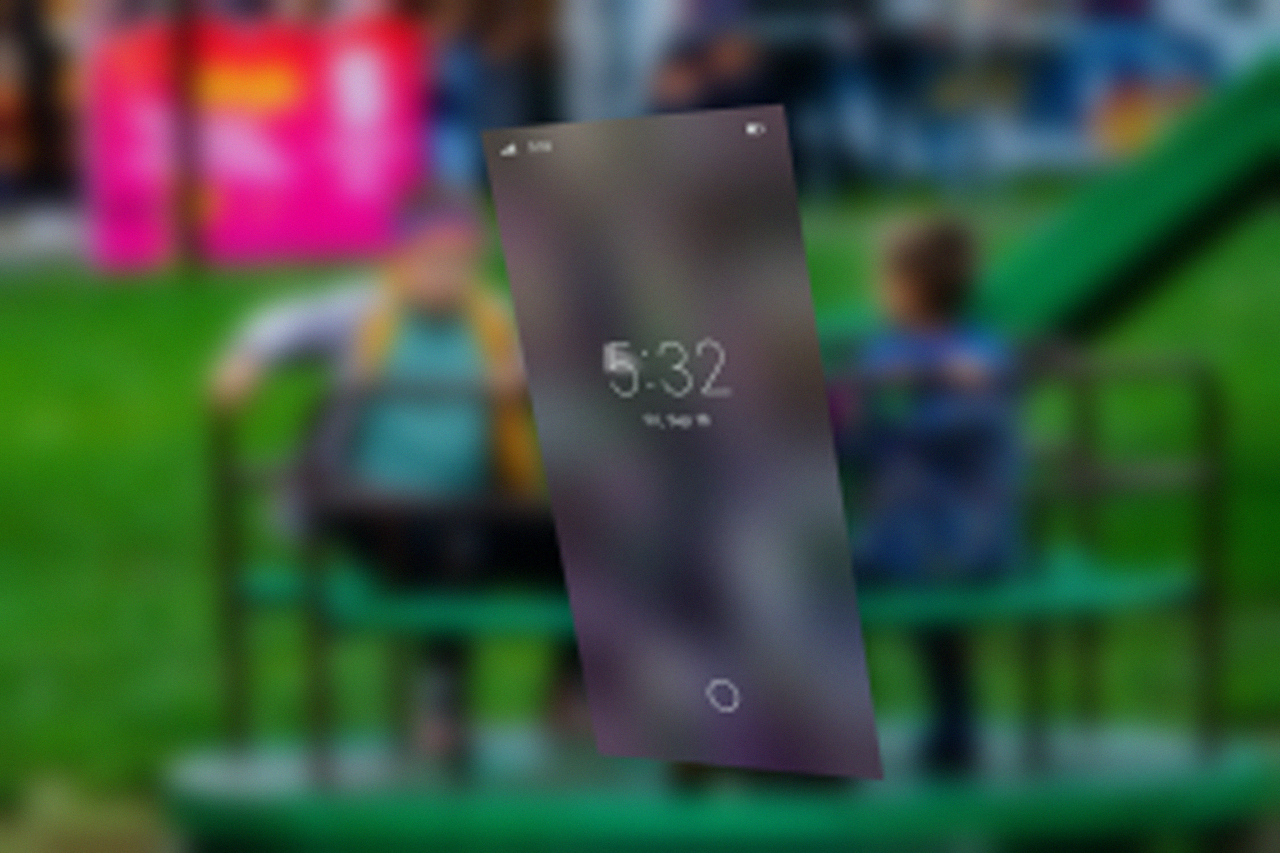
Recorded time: 5:32
